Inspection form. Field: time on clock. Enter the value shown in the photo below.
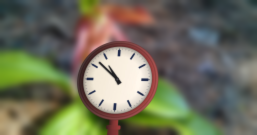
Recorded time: 10:52
